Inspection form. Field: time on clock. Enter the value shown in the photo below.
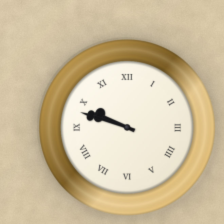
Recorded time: 9:48
